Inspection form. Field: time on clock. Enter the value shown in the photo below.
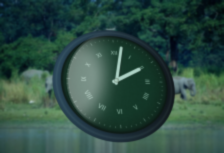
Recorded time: 2:02
